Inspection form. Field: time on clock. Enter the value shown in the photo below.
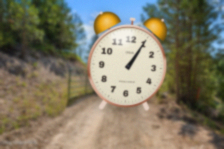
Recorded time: 1:05
